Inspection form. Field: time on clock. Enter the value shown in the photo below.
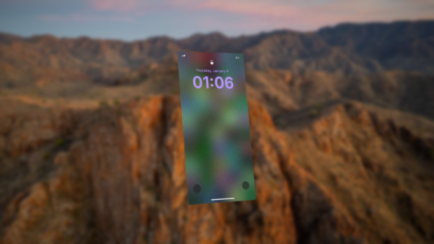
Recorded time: 1:06
